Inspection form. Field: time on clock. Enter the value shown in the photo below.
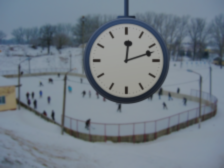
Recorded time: 12:12
